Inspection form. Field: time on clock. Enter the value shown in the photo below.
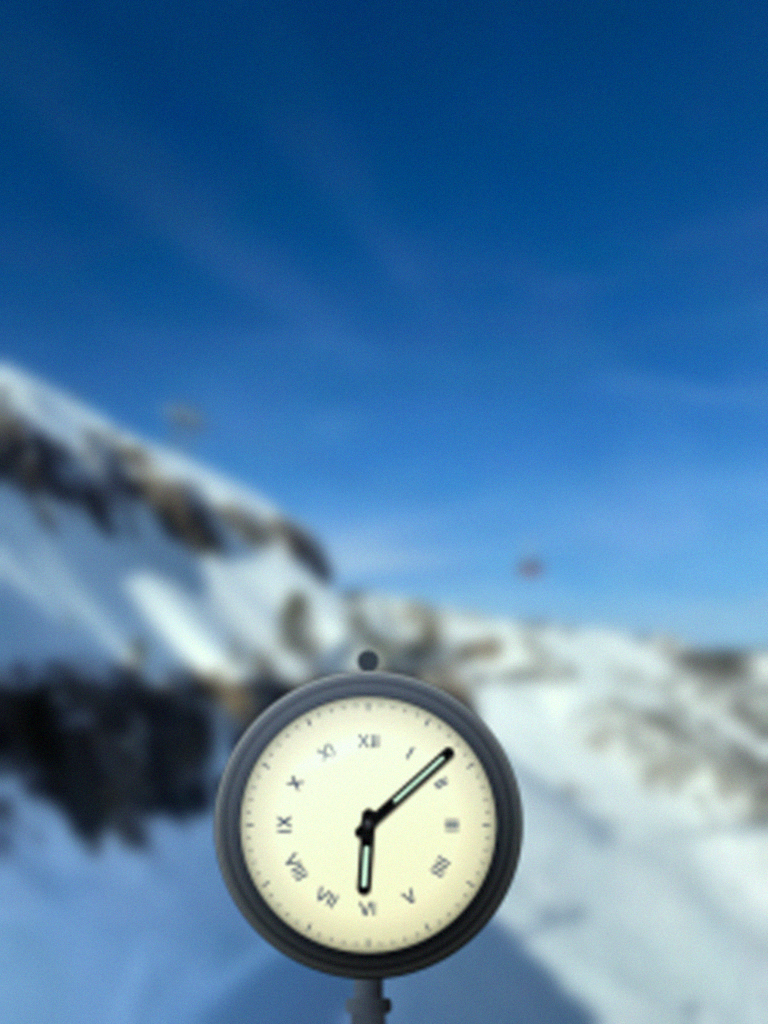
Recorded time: 6:08
